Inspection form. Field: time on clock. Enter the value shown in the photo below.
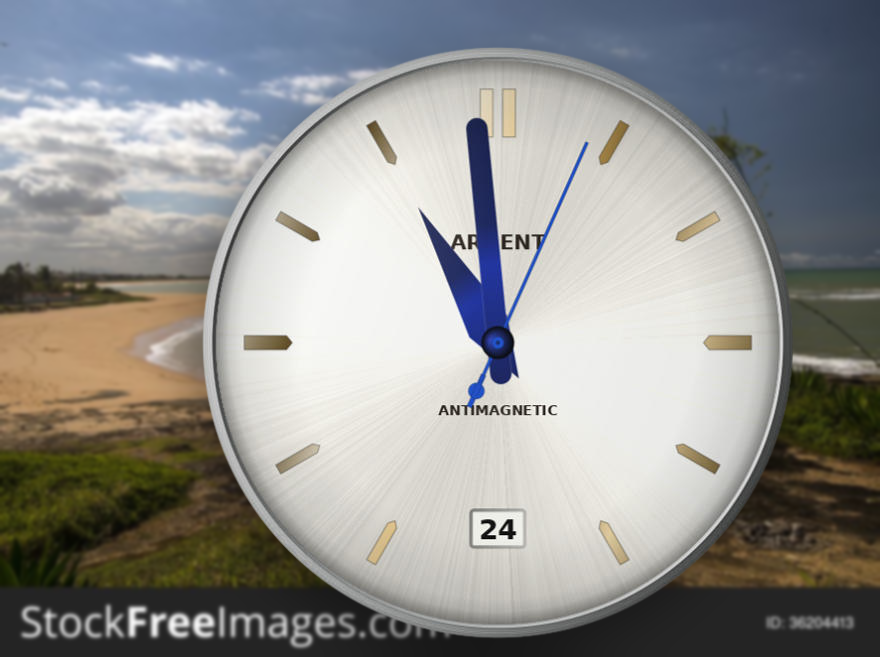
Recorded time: 10:59:04
